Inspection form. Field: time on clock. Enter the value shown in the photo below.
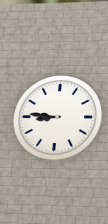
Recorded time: 8:46
